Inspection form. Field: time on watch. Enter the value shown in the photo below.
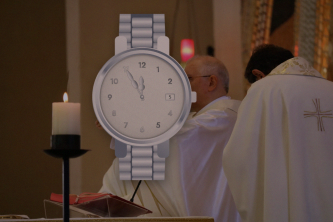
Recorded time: 11:55
